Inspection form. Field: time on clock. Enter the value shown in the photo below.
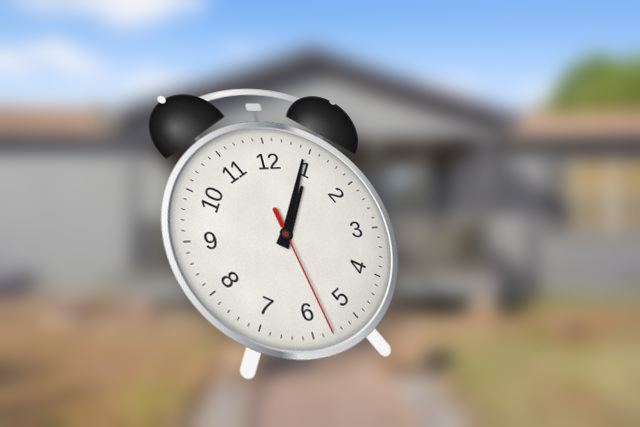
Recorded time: 1:04:28
